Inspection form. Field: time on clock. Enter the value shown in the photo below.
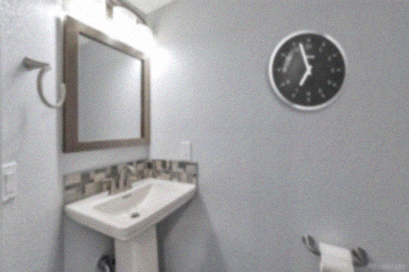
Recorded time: 6:57
